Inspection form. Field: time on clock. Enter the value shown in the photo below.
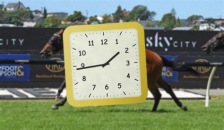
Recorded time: 1:44
